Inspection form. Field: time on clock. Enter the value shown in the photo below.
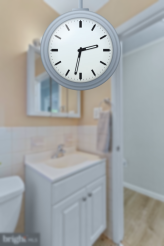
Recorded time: 2:32
